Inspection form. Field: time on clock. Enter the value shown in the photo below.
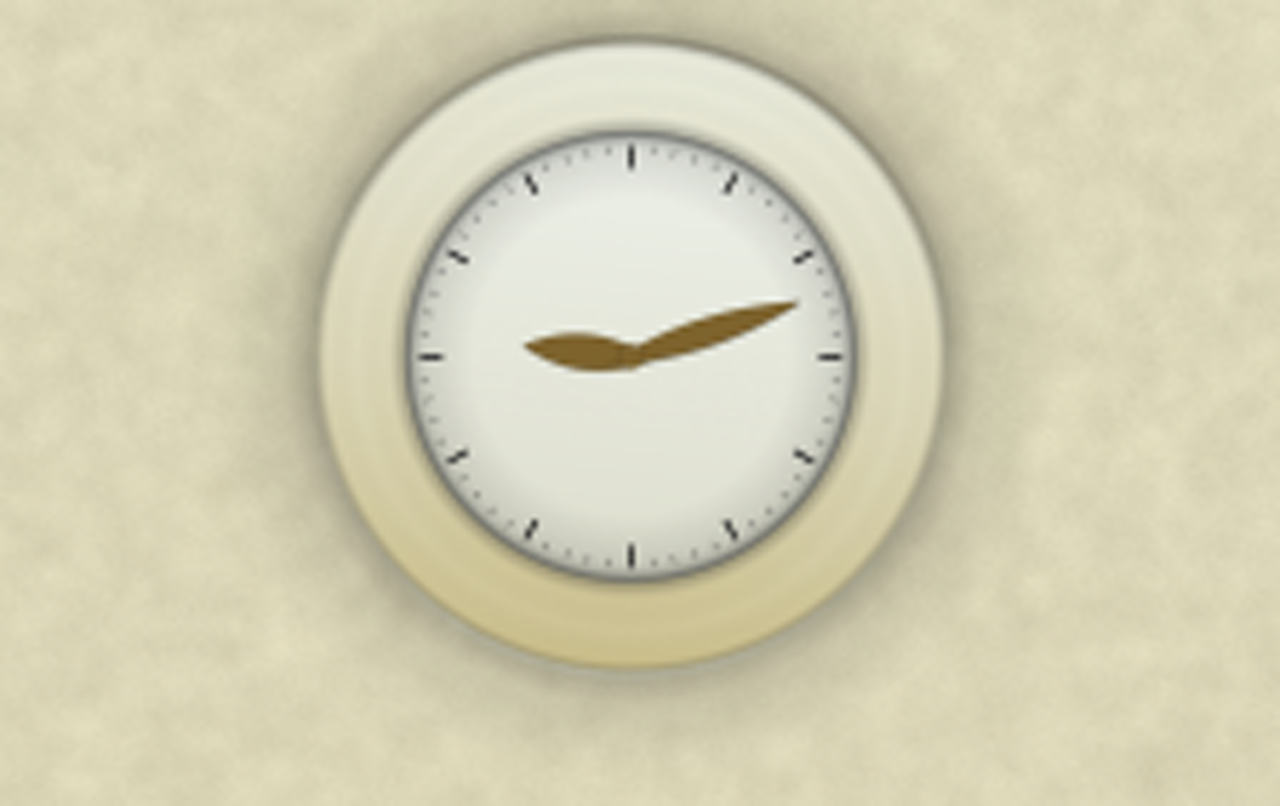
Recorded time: 9:12
